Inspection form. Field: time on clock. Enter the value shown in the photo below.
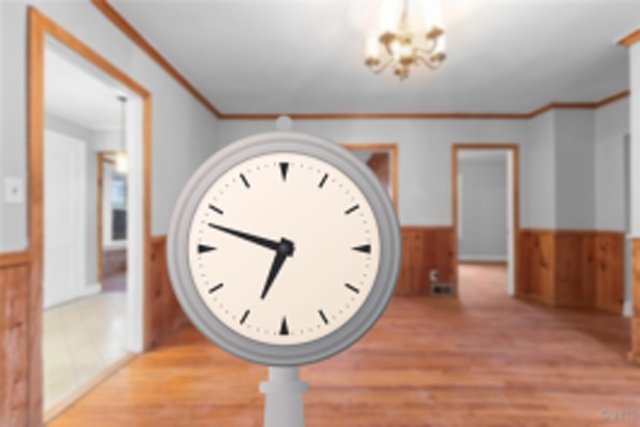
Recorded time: 6:48
